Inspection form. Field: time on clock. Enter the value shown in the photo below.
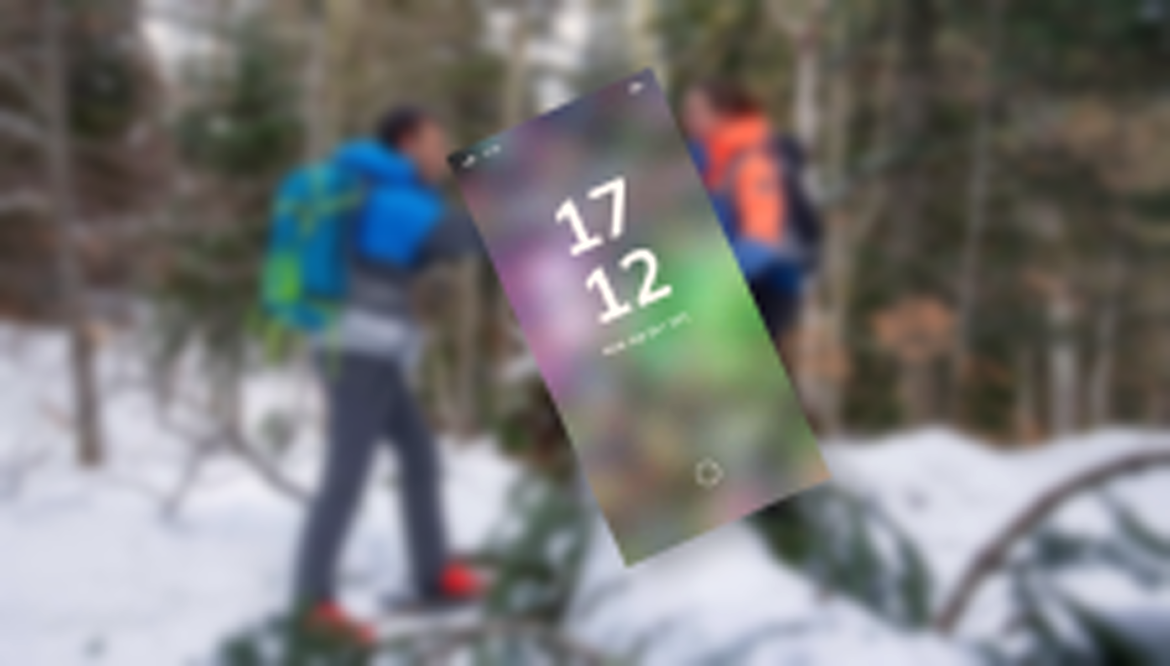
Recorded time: 17:12
